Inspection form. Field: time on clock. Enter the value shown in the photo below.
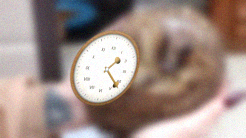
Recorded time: 1:22
